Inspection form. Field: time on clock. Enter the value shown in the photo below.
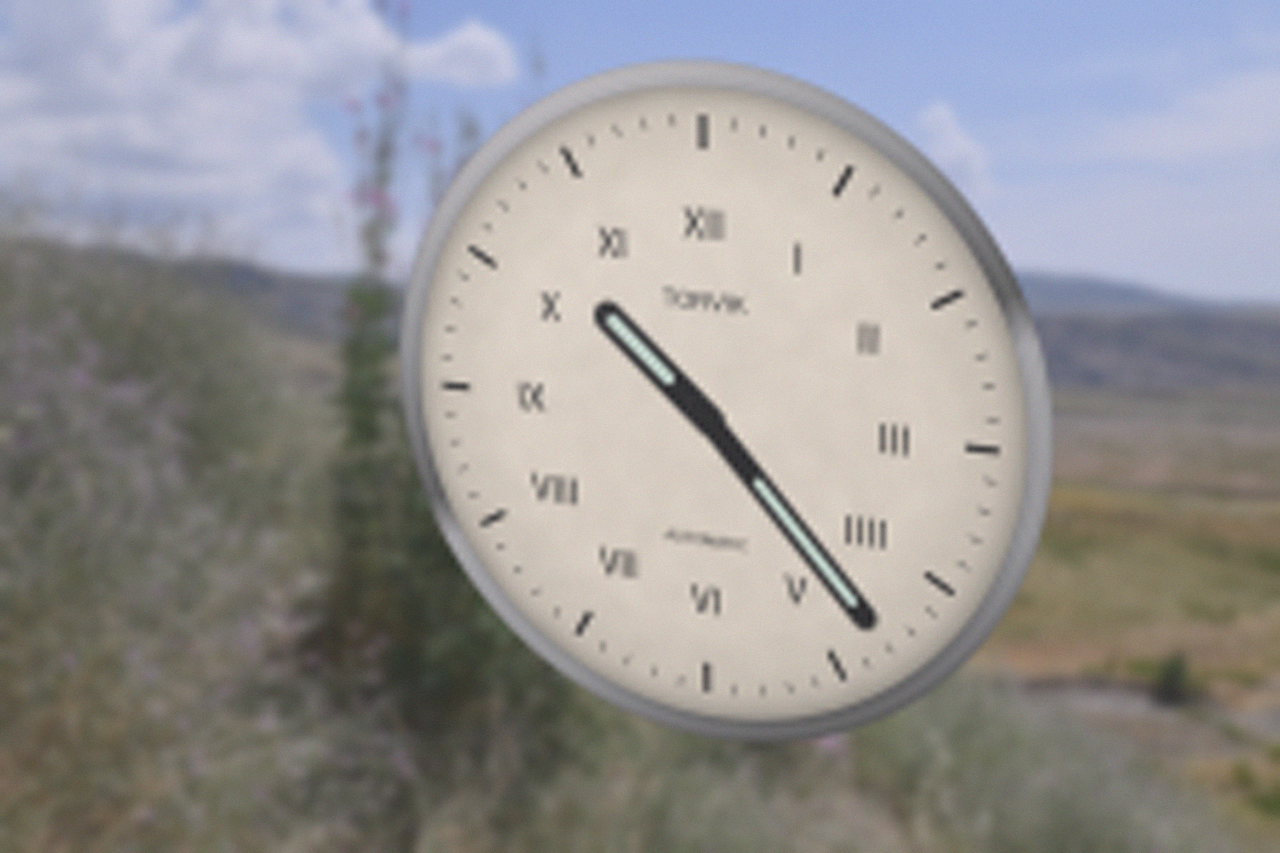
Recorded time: 10:23
